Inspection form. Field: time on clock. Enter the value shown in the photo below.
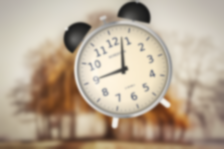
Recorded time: 9:03
